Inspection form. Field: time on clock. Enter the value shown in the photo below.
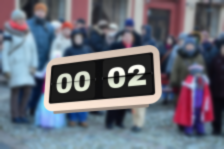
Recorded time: 0:02
